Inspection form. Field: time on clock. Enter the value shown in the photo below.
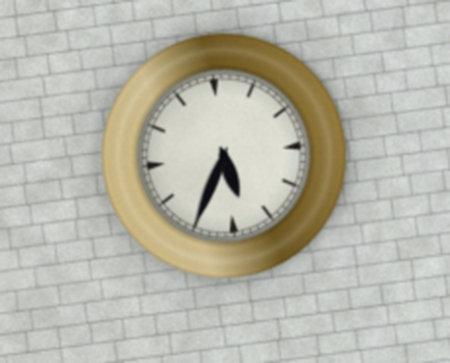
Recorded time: 5:35
